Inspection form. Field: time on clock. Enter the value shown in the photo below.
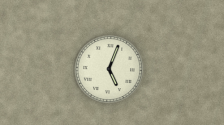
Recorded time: 5:03
